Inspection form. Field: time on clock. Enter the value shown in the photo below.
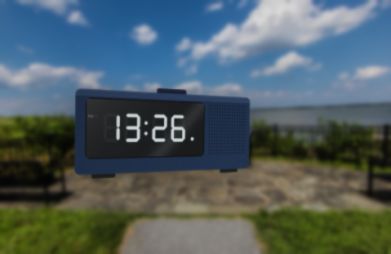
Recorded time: 13:26
